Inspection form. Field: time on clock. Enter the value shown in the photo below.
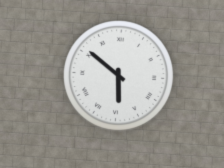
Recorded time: 5:51
